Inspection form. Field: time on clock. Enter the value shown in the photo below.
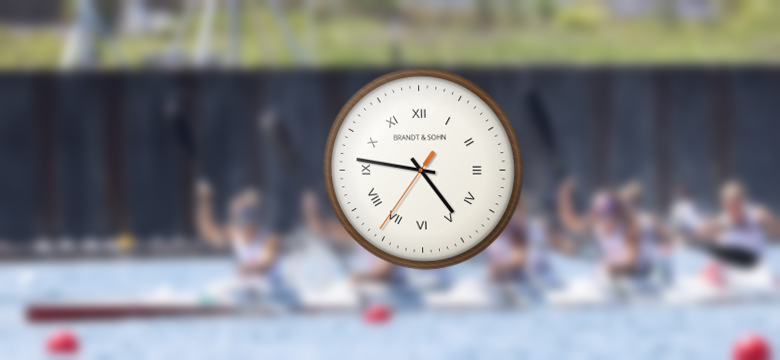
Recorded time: 4:46:36
